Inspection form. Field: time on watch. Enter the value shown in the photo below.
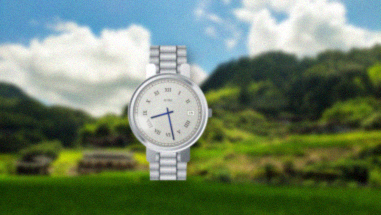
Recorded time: 8:28
